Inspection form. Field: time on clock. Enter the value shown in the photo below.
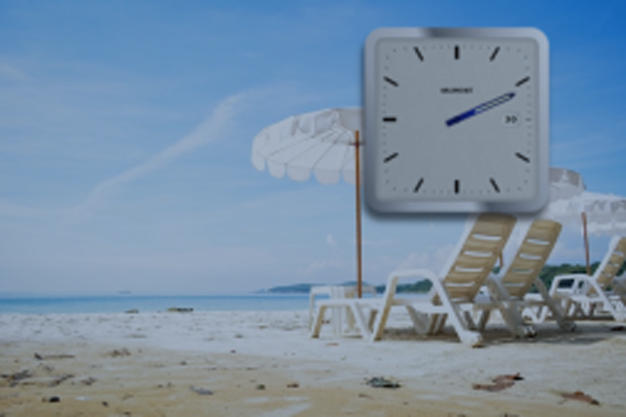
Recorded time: 2:11
